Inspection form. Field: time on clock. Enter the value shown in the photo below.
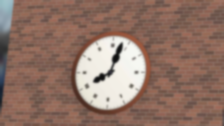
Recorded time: 8:03
